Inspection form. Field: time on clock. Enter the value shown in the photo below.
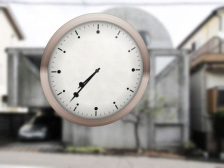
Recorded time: 7:37
